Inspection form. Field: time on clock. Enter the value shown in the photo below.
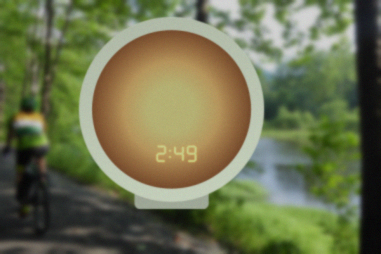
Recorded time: 2:49
